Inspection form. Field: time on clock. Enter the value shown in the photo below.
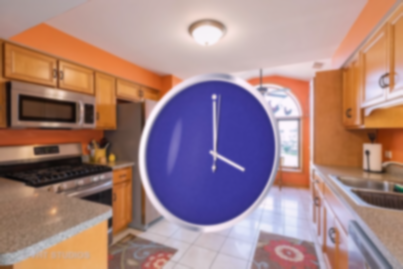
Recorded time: 4:00:01
